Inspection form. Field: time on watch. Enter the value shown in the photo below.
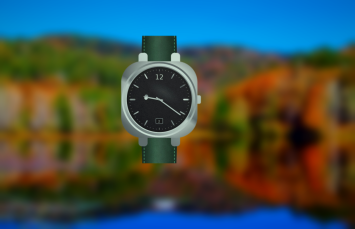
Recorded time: 9:21
